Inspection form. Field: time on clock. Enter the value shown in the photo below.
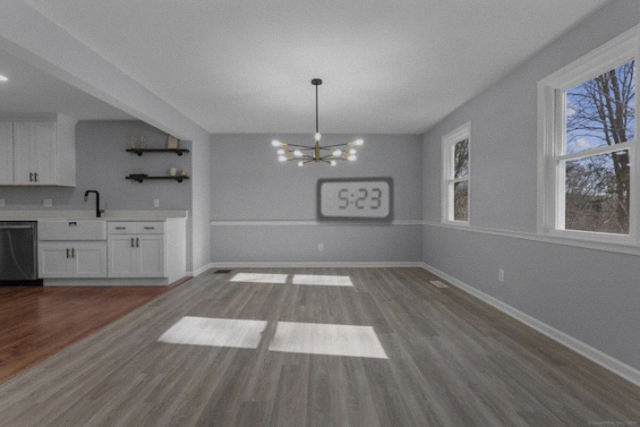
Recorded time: 5:23
